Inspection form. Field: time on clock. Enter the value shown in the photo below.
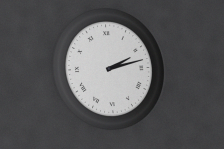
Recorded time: 2:13
